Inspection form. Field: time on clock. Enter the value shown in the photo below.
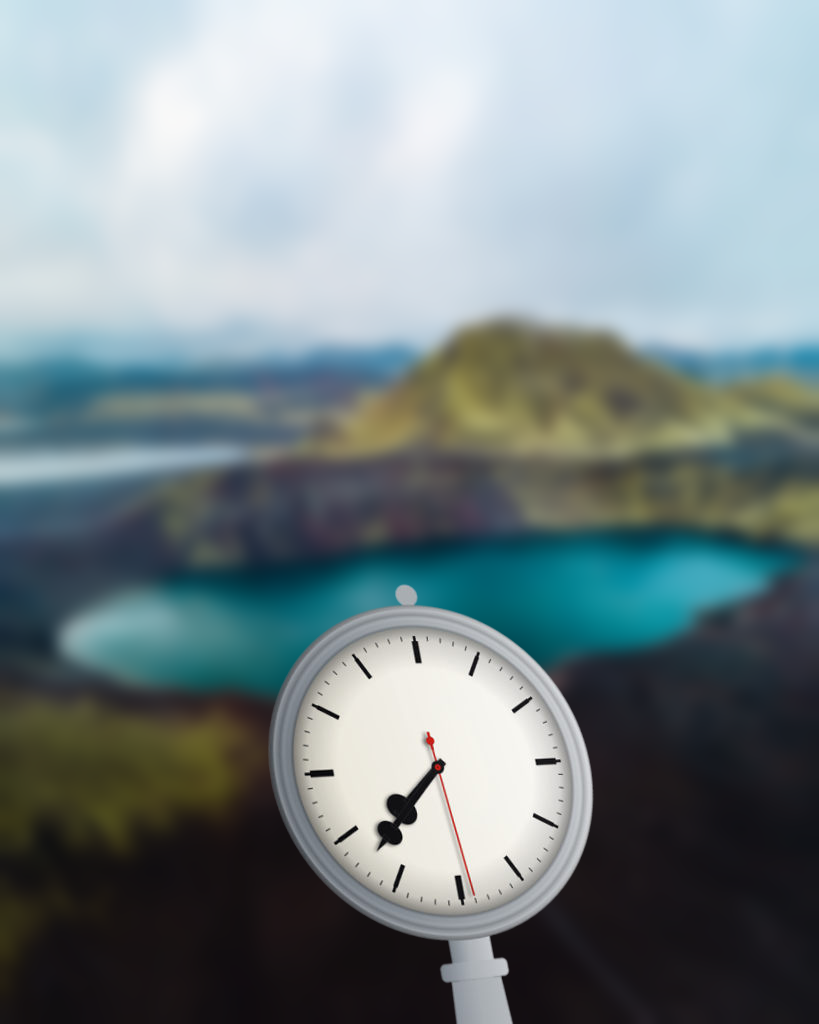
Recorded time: 7:37:29
